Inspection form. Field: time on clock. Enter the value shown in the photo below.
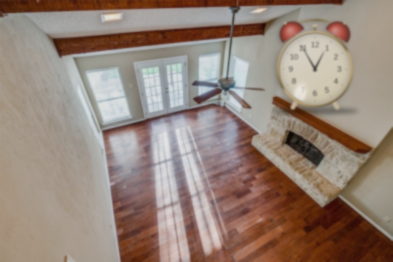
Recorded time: 12:55
